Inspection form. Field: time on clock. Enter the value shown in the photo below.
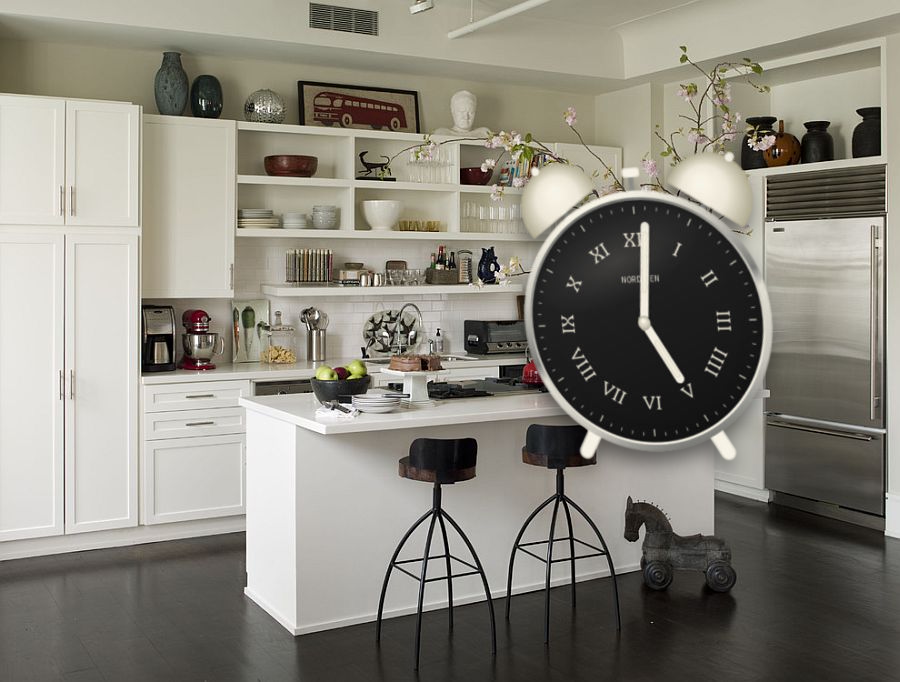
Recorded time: 5:01
